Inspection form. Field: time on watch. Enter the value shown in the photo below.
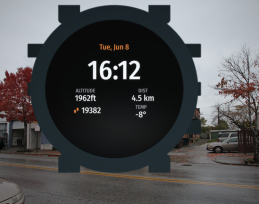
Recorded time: 16:12
